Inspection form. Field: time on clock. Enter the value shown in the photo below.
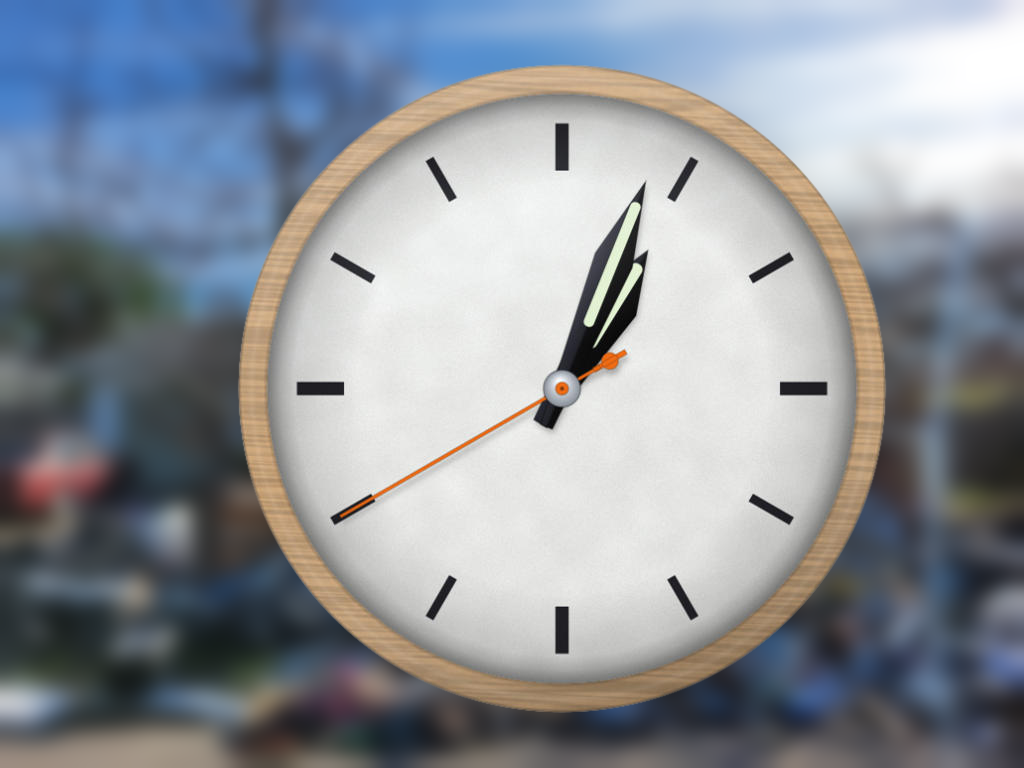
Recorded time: 1:03:40
